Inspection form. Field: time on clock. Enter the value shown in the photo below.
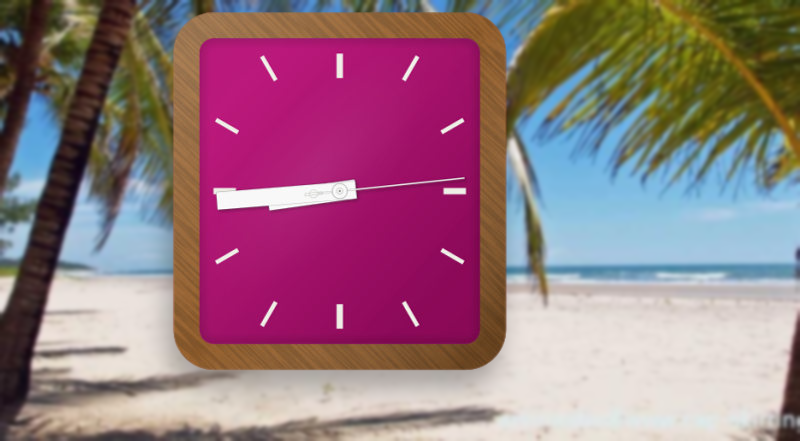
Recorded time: 8:44:14
